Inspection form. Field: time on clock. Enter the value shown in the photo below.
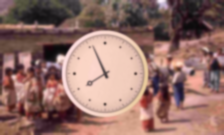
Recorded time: 7:56
